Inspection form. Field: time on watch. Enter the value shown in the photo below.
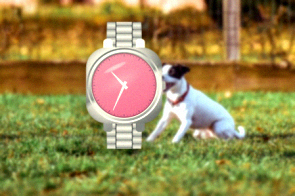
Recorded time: 10:34
